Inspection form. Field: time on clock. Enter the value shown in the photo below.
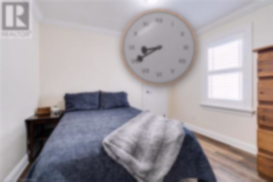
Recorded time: 8:40
